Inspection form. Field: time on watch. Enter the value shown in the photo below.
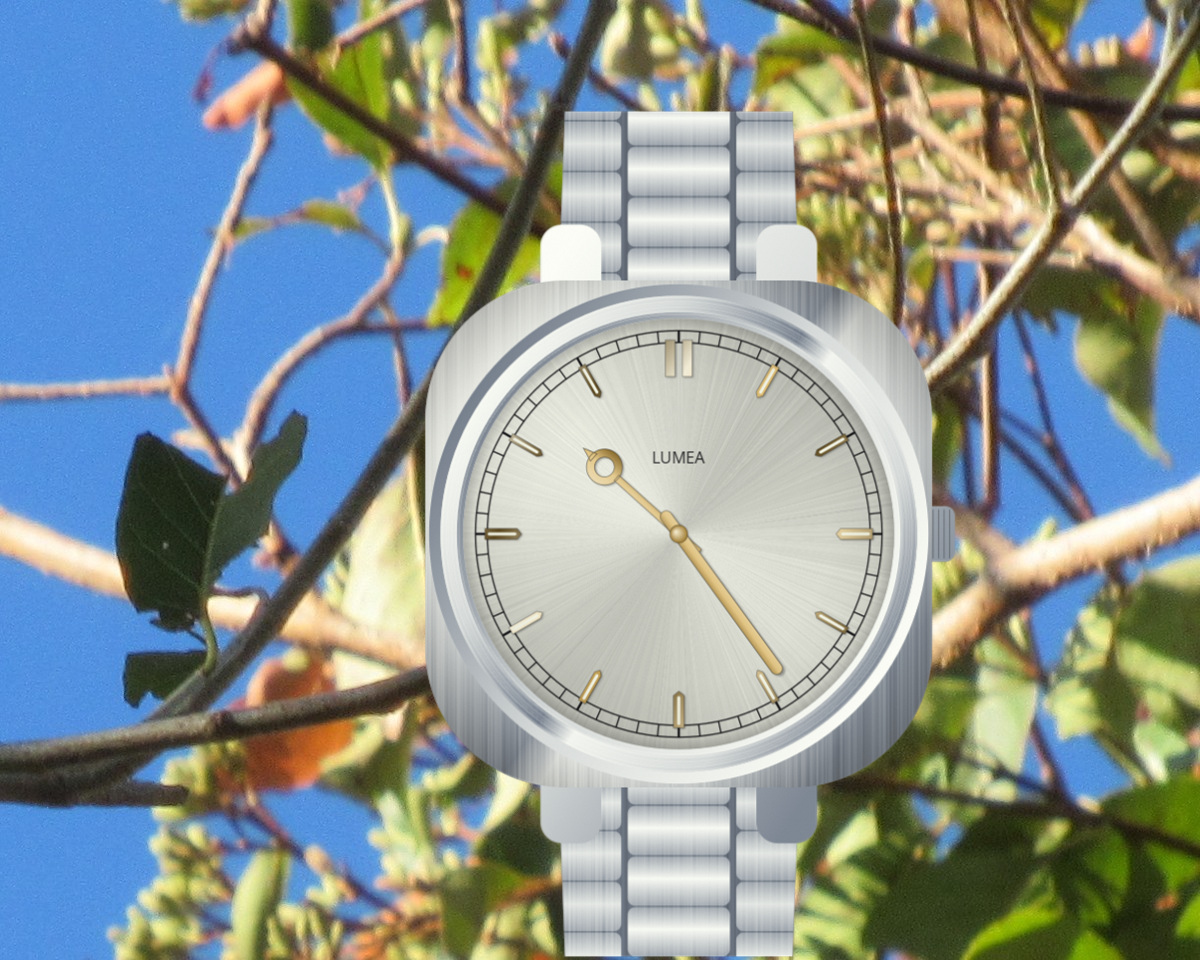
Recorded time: 10:24
